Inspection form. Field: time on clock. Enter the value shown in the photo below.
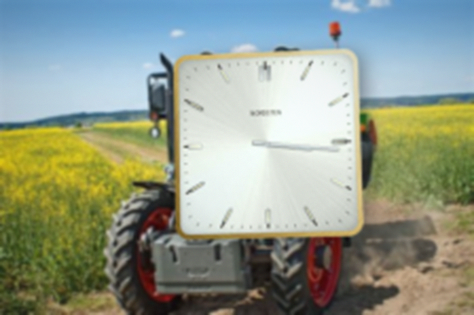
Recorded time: 3:16
